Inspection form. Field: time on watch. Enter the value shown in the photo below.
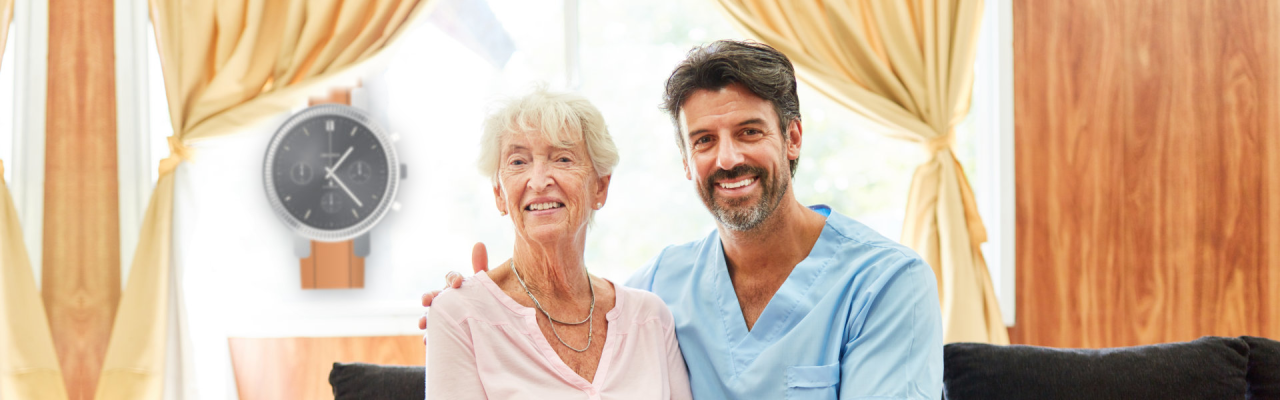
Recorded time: 1:23
